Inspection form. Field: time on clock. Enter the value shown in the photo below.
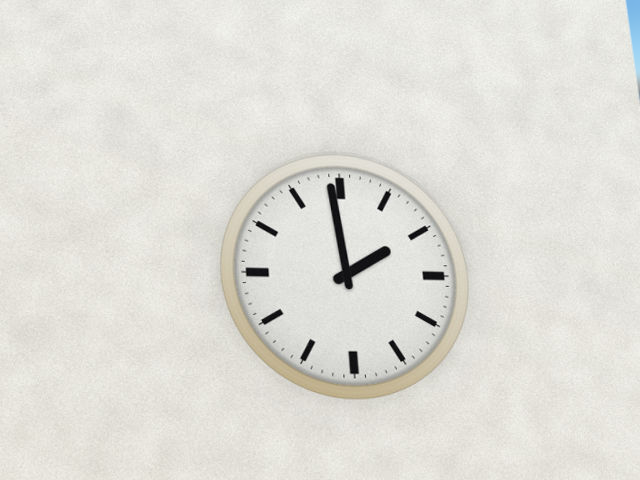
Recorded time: 1:59
